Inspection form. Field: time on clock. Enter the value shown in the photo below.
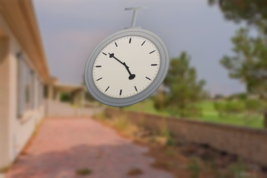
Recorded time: 4:51
